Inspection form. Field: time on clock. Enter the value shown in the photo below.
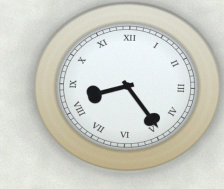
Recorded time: 8:24
